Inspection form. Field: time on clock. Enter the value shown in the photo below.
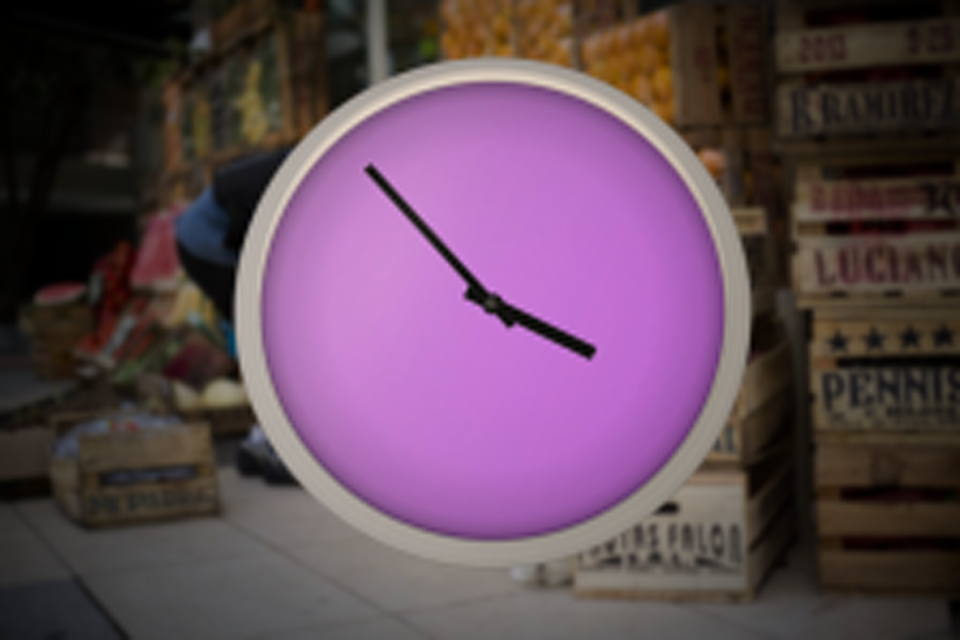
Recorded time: 3:53
